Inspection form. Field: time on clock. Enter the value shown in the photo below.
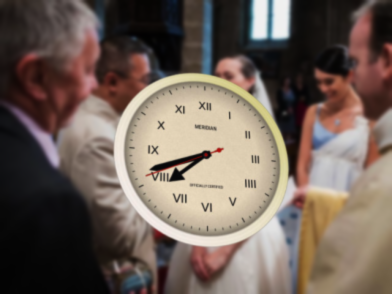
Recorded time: 7:41:41
